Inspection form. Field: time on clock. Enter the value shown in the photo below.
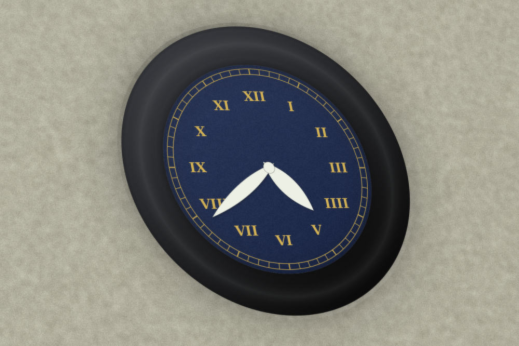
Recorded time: 4:39
